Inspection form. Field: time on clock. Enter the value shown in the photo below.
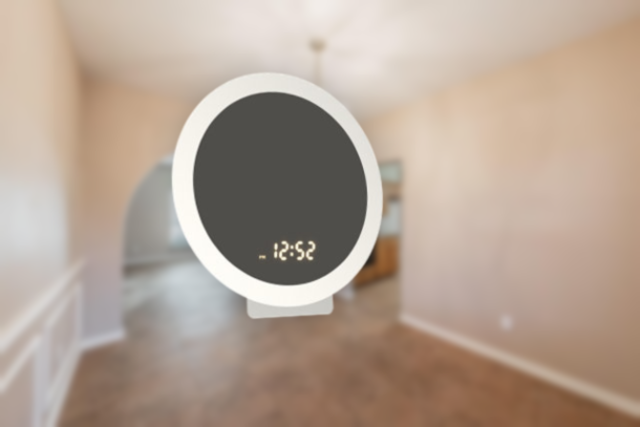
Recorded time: 12:52
